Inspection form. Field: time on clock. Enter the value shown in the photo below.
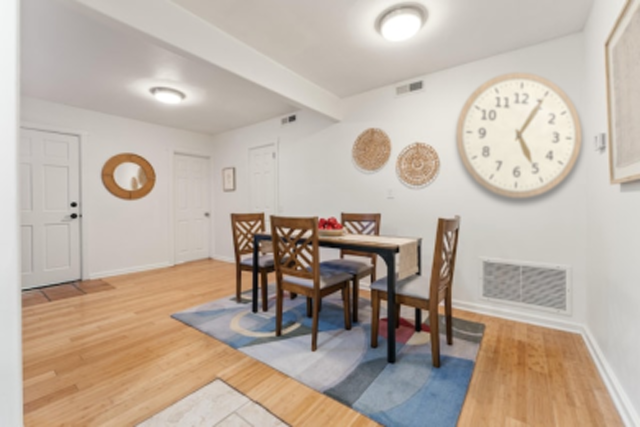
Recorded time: 5:05
